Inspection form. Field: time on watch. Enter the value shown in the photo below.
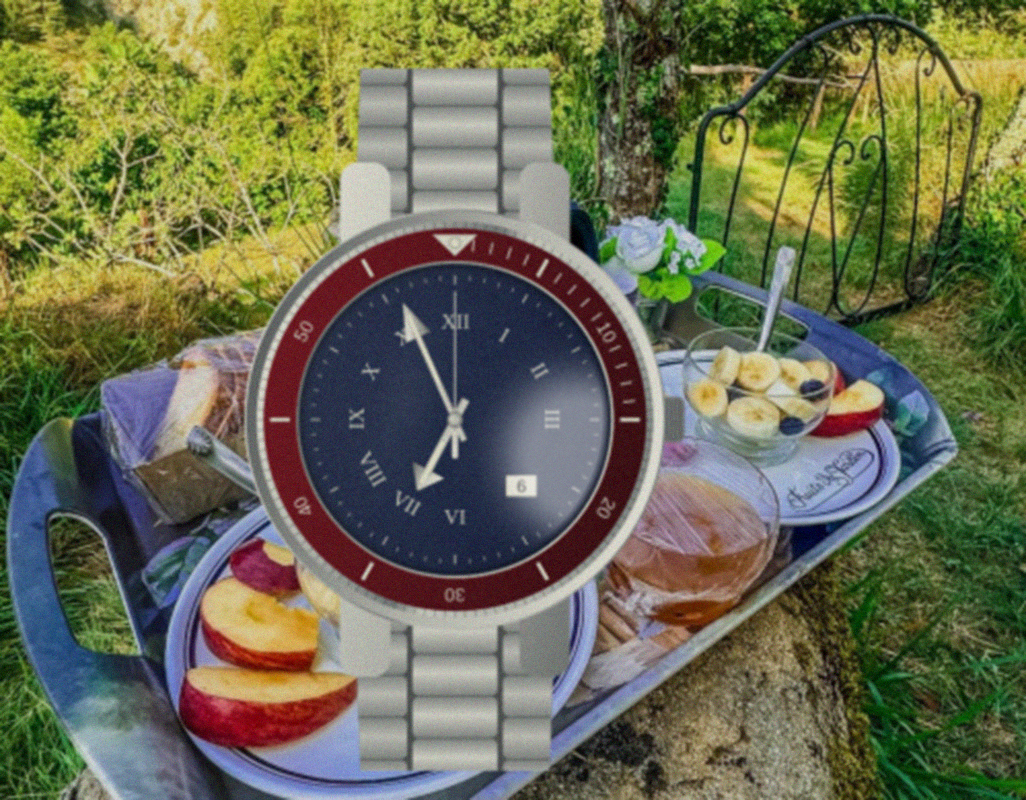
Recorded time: 6:56:00
